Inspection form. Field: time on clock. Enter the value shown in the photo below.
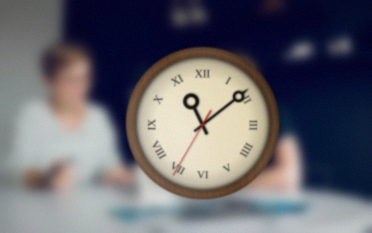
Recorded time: 11:08:35
